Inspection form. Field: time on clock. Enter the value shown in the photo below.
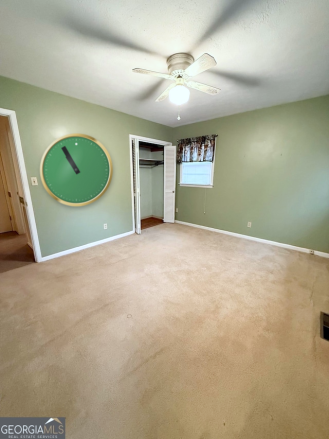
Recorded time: 10:55
